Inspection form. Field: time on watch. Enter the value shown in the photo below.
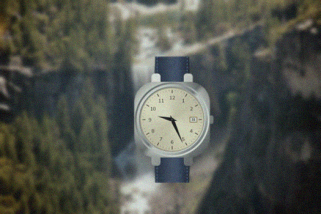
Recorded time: 9:26
